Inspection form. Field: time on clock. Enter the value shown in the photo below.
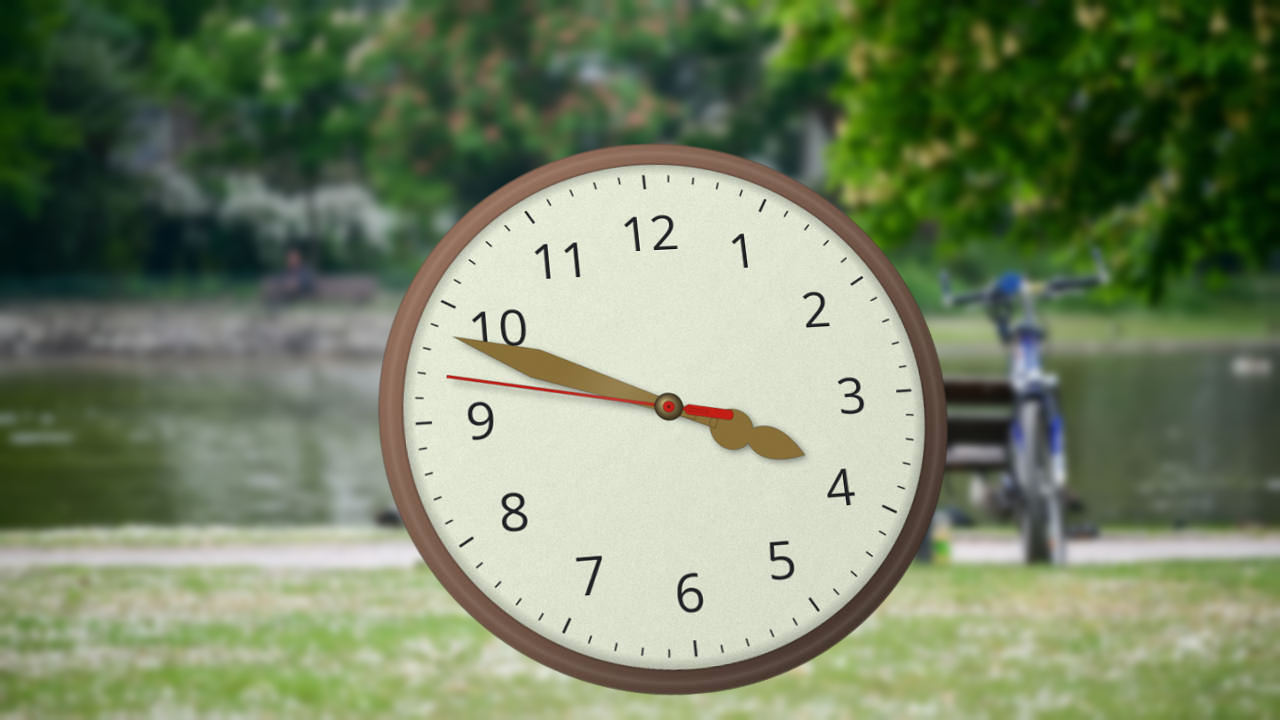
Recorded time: 3:48:47
